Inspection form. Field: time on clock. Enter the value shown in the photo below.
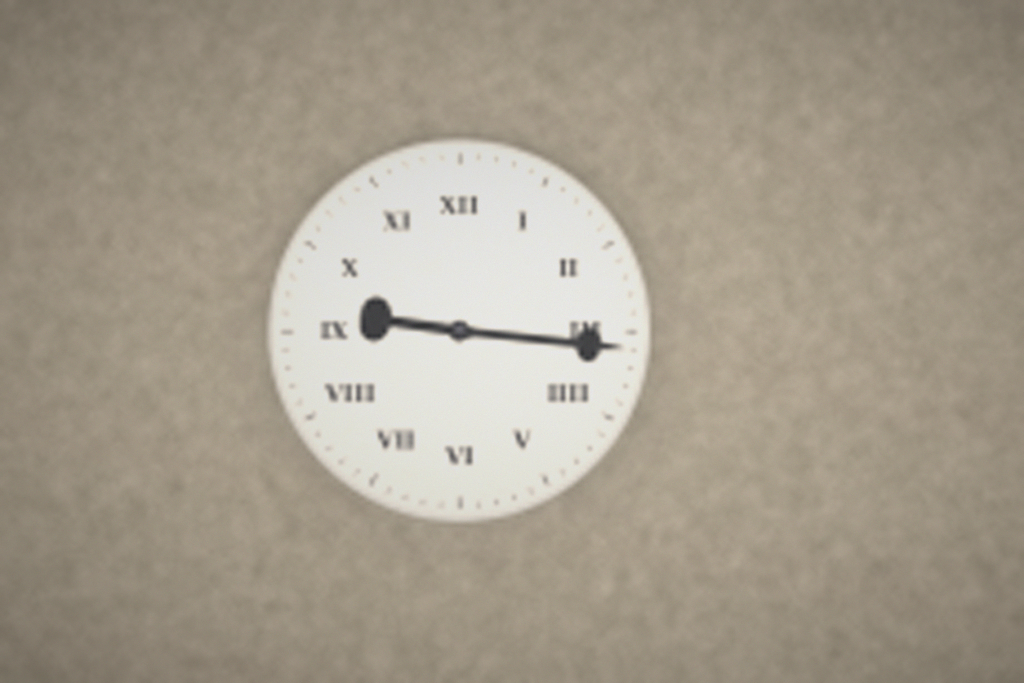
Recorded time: 9:16
